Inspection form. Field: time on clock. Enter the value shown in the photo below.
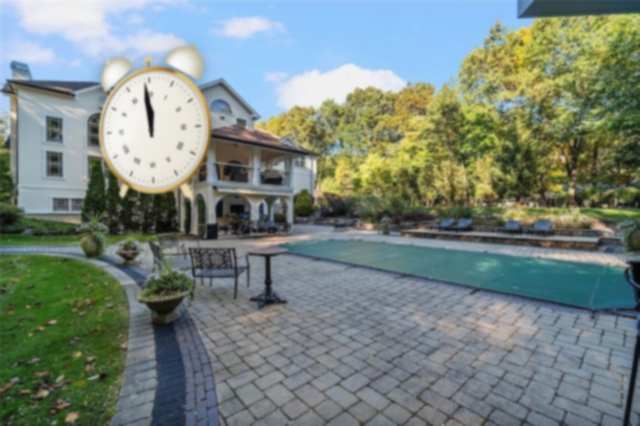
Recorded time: 11:59
